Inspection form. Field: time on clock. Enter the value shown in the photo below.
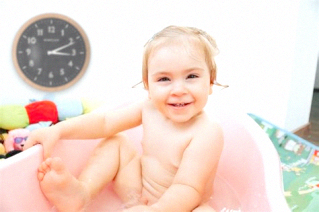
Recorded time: 3:11
